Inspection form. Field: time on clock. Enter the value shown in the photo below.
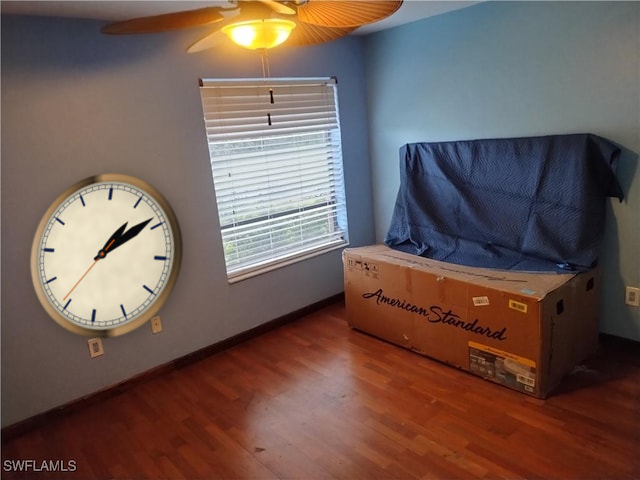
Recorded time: 1:08:36
